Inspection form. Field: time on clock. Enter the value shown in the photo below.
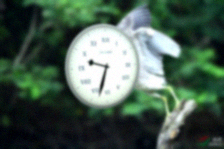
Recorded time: 9:33
